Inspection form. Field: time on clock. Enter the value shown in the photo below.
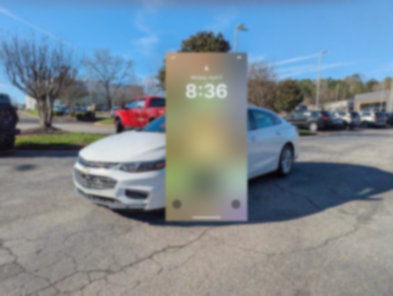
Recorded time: 8:36
